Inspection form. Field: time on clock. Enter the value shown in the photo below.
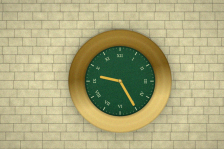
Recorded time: 9:25
